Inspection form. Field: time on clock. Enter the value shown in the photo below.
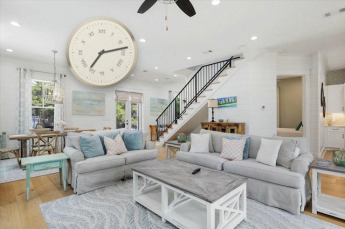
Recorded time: 7:13
